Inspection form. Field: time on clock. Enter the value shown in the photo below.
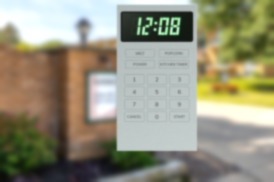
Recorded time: 12:08
